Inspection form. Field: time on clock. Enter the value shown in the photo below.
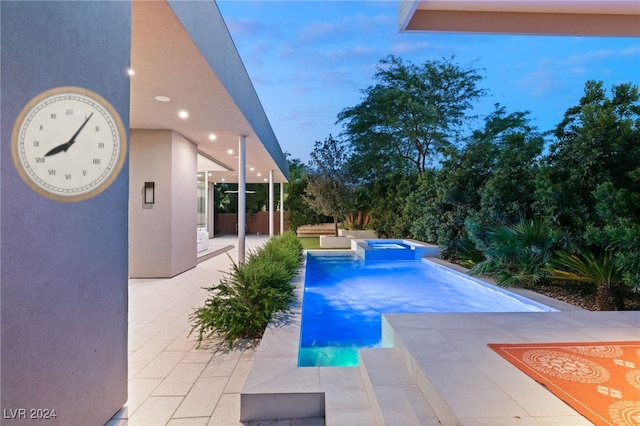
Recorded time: 8:06
